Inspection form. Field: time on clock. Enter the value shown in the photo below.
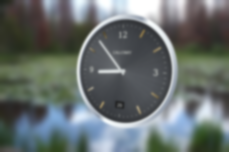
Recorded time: 8:53
